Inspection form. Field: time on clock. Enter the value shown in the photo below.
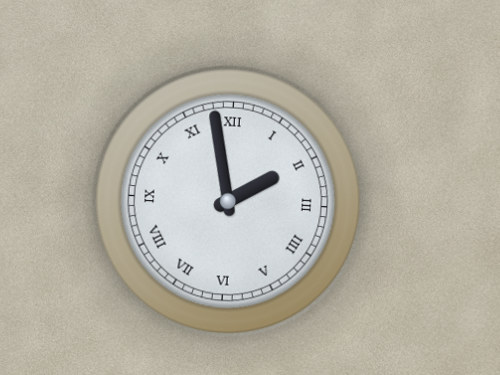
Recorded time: 1:58
